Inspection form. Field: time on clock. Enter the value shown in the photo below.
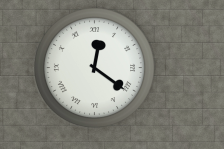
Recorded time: 12:21
